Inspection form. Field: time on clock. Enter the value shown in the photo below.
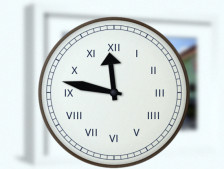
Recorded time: 11:47
